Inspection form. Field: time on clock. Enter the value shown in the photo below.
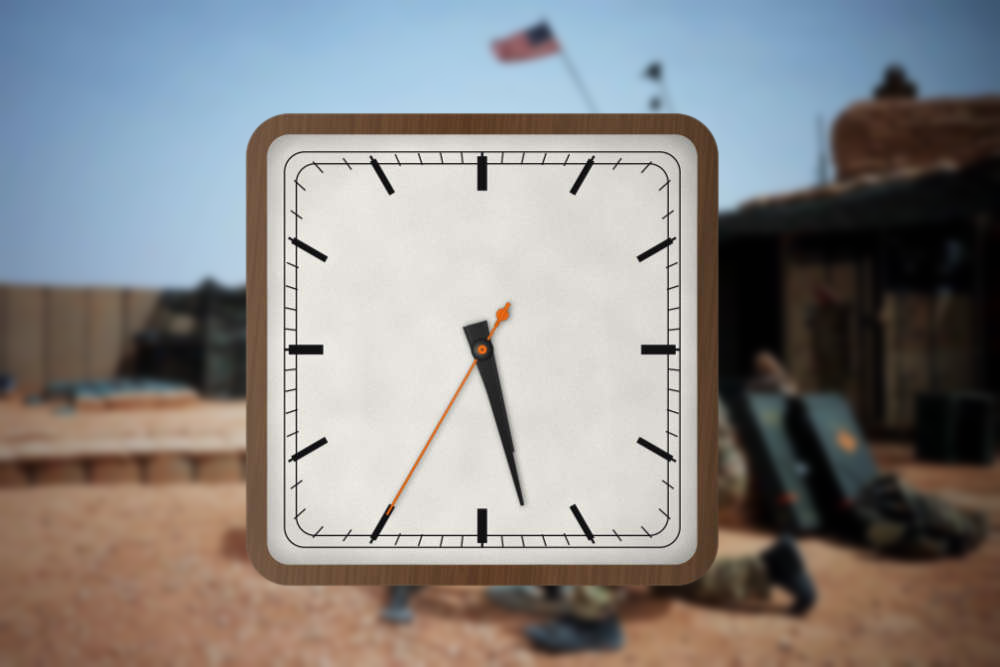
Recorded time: 5:27:35
